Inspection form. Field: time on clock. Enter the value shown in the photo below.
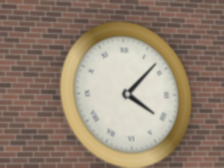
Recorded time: 4:08
